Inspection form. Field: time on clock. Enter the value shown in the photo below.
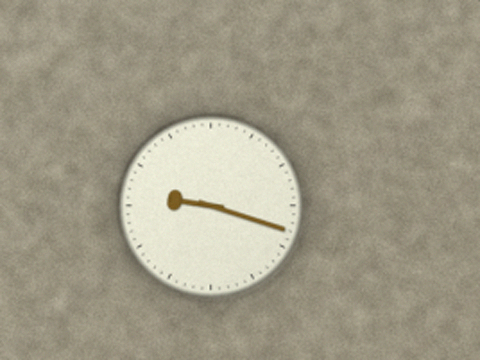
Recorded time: 9:18
